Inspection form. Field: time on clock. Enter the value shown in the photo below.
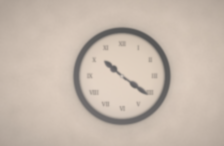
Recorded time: 10:21
